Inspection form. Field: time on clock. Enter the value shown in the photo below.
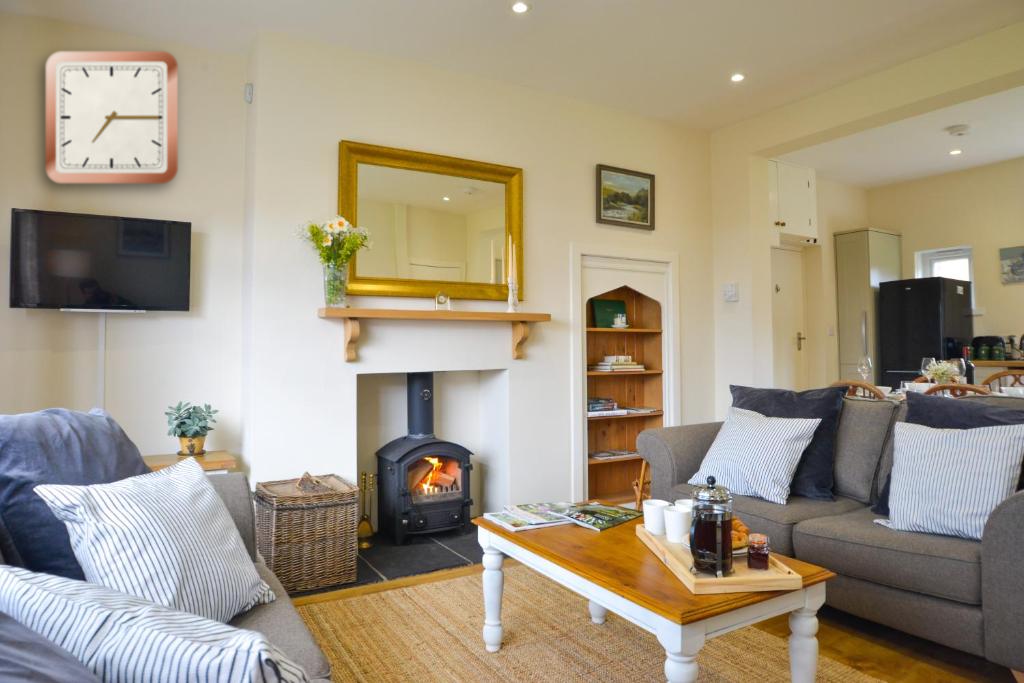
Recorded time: 7:15
